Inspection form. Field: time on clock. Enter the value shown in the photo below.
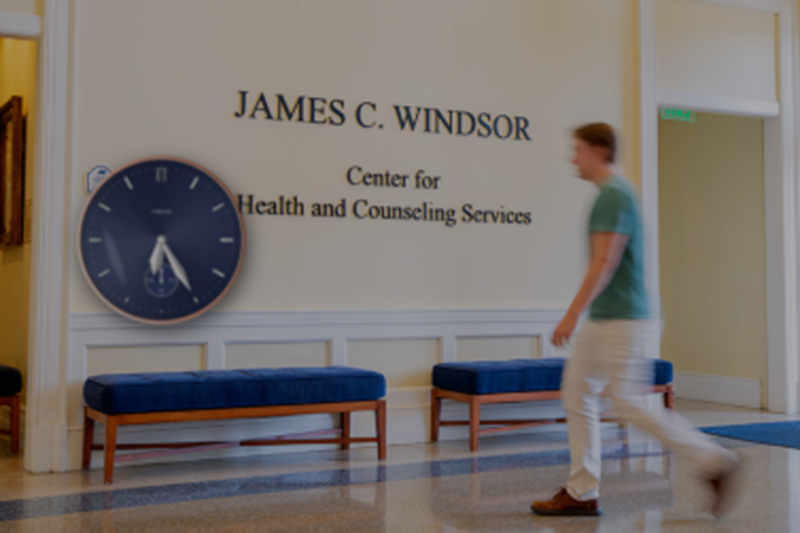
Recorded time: 6:25
